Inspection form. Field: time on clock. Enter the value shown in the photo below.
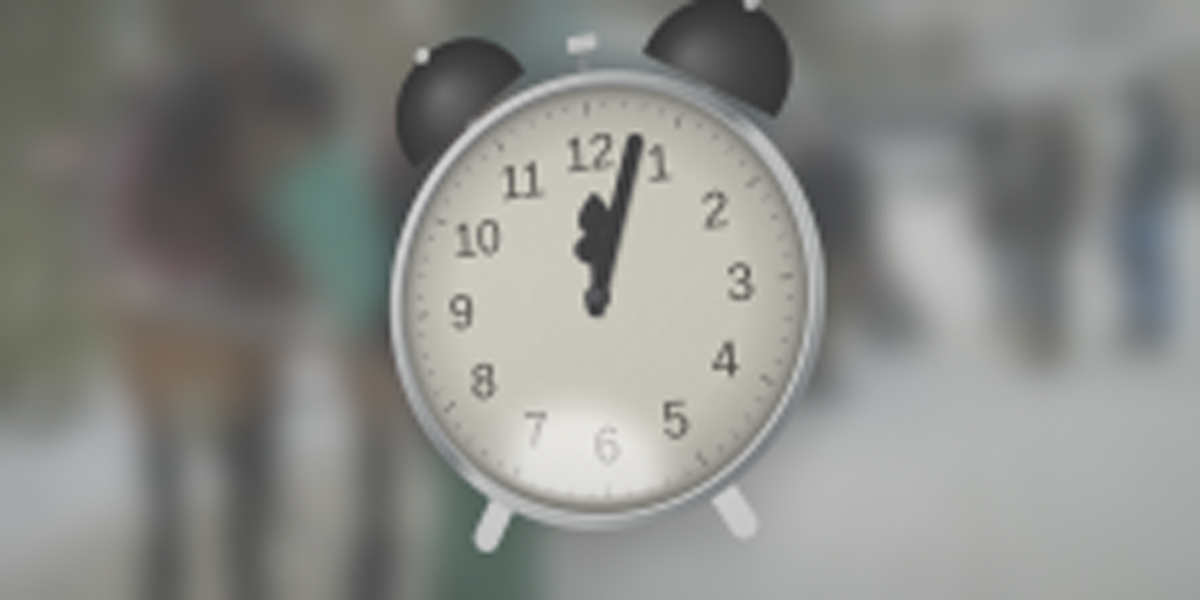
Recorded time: 12:03
